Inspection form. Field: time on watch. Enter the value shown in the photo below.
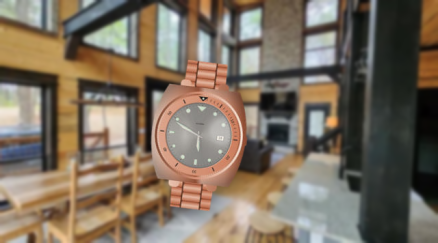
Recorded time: 5:49
